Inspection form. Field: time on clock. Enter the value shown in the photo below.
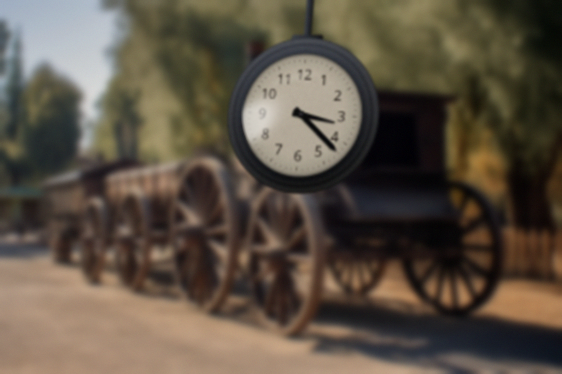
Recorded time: 3:22
